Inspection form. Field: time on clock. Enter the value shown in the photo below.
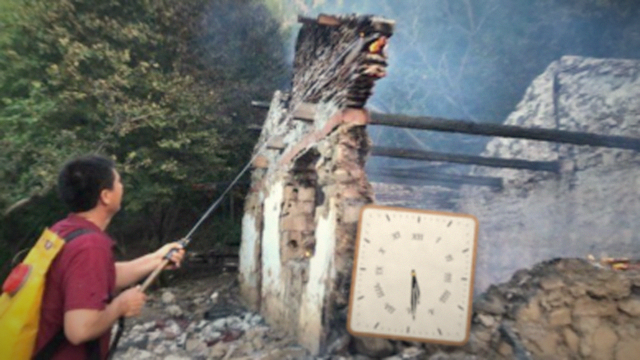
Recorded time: 5:29
